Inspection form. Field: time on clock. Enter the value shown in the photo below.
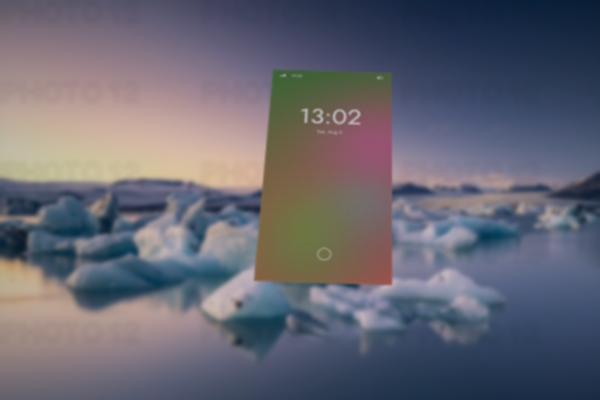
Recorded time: 13:02
